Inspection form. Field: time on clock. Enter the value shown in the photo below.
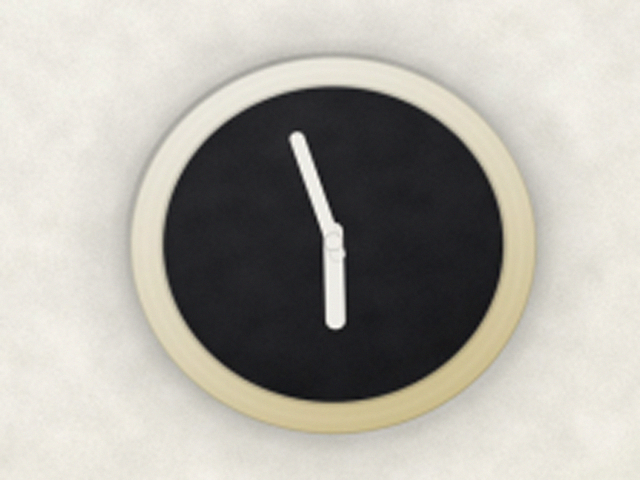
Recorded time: 5:57
